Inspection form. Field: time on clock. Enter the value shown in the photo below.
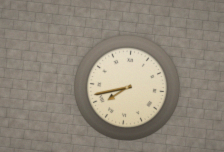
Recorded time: 7:42
